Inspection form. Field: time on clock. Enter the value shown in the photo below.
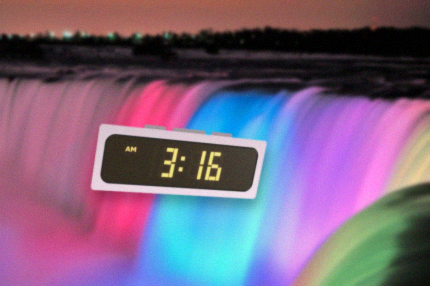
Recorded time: 3:16
